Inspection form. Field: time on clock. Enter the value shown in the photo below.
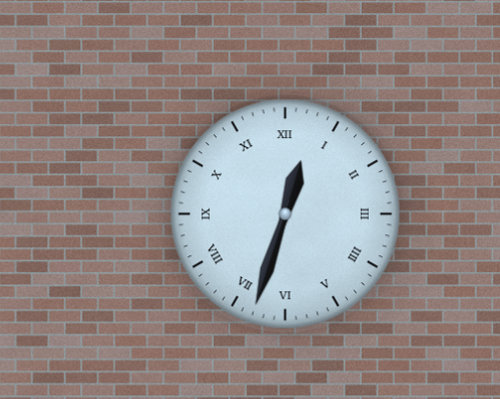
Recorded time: 12:33
